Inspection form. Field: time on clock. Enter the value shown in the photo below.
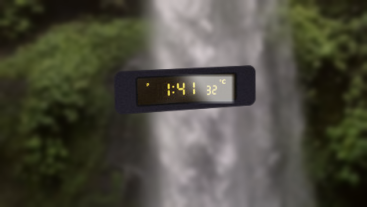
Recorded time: 1:41
